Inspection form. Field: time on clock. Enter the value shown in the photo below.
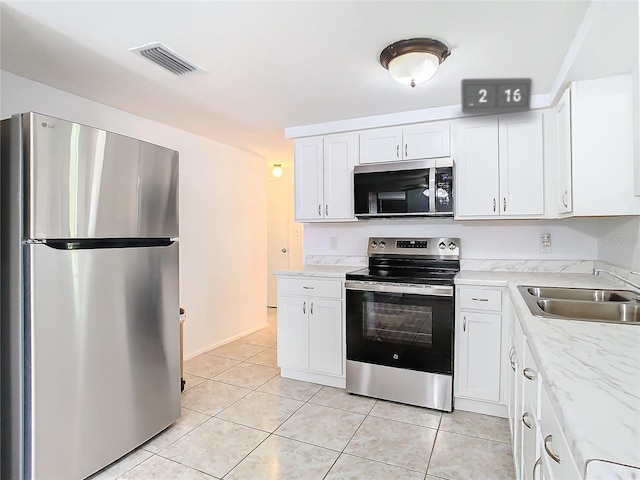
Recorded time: 2:16
